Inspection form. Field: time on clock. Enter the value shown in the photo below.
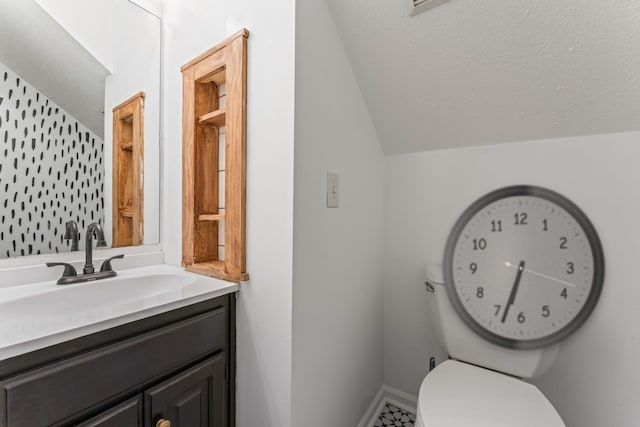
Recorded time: 6:33:18
